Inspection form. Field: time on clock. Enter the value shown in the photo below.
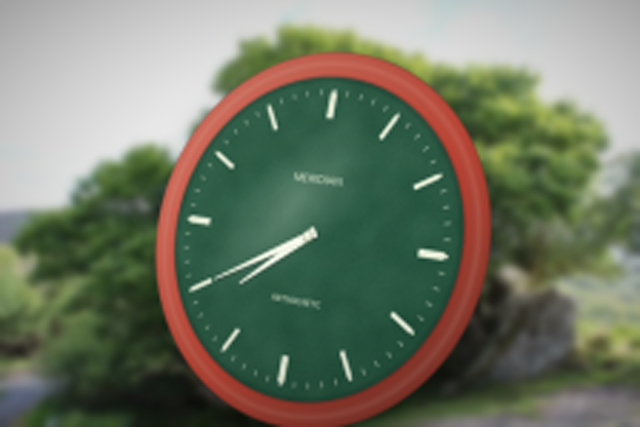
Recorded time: 7:40
